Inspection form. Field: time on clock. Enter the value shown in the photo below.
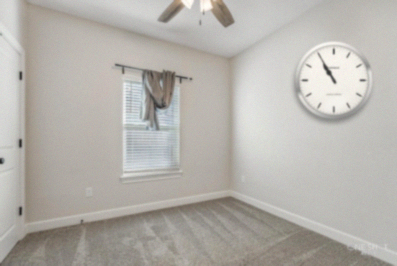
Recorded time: 10:55
